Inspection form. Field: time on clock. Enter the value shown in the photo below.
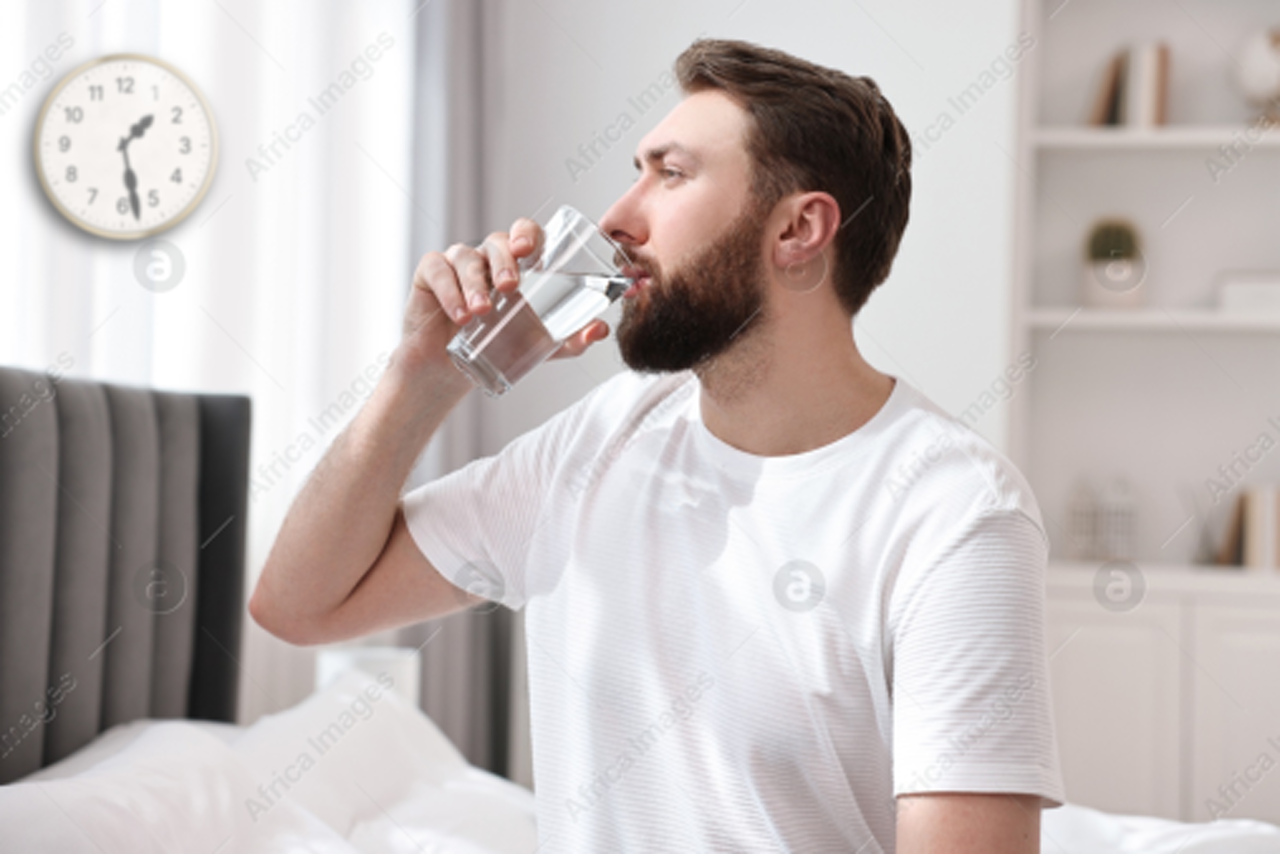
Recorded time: 1:28
